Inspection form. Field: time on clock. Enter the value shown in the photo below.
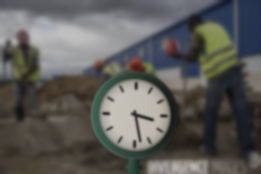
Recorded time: 3:28
